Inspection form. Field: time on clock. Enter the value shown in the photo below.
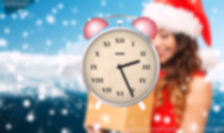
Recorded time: 2:26
